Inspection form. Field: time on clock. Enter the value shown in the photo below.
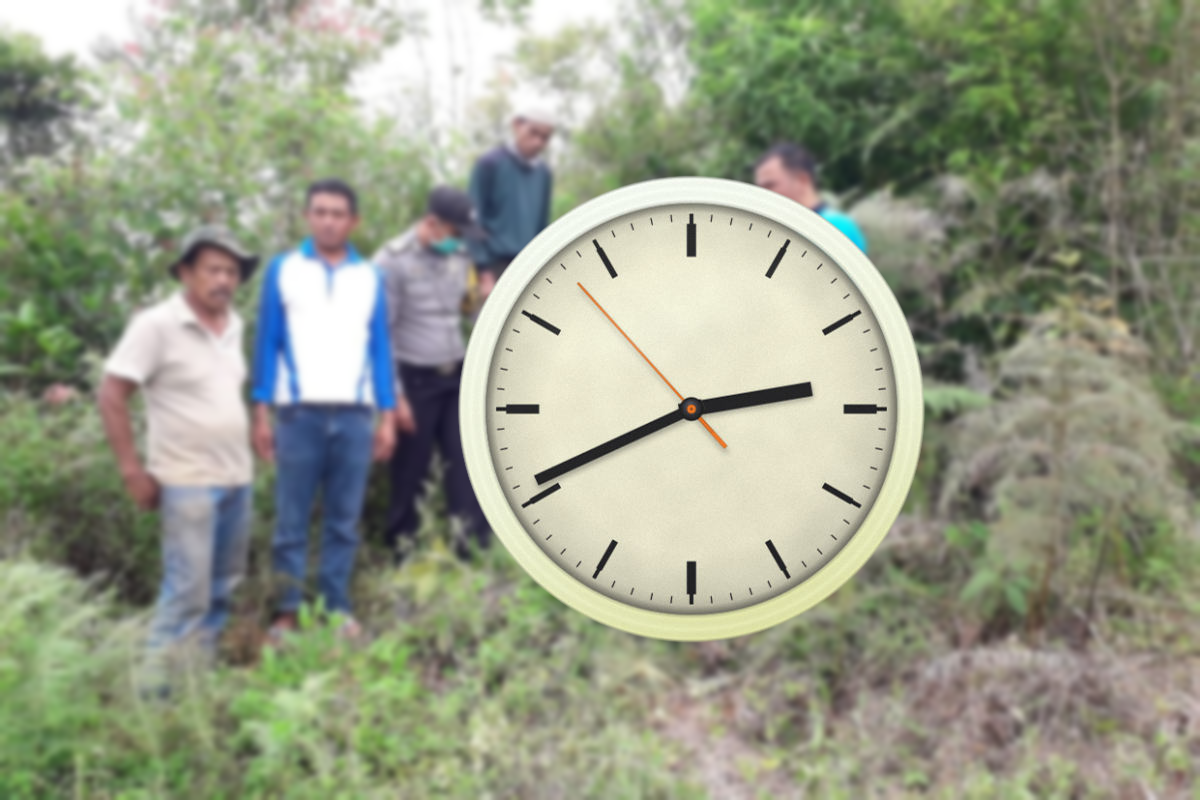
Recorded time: 2:40:53
